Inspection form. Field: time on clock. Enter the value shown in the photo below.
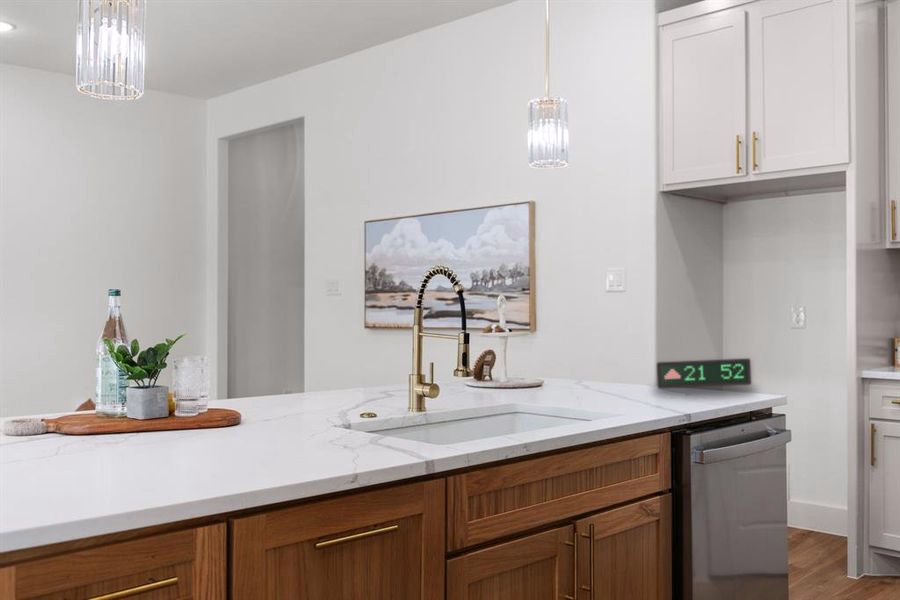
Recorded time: 21:52
